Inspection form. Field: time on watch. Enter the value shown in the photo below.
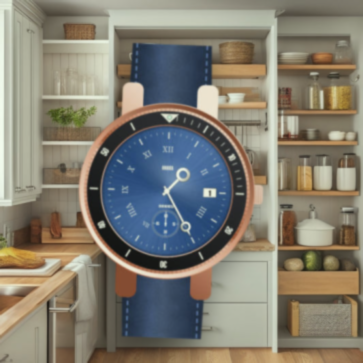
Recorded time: 1:25
